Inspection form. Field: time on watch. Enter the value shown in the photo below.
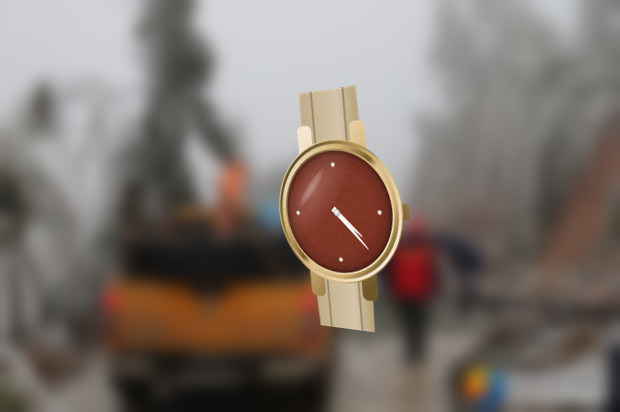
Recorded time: 4:23
